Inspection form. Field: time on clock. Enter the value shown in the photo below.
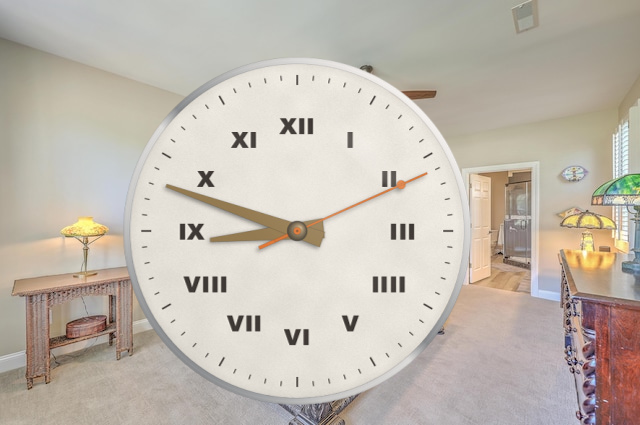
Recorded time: 8:48:11
